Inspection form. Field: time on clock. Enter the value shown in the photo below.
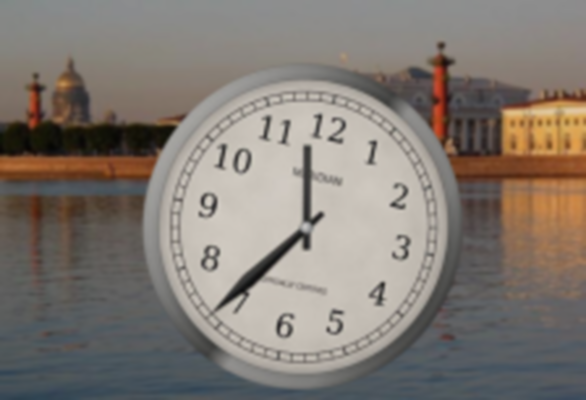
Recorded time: 11:36
